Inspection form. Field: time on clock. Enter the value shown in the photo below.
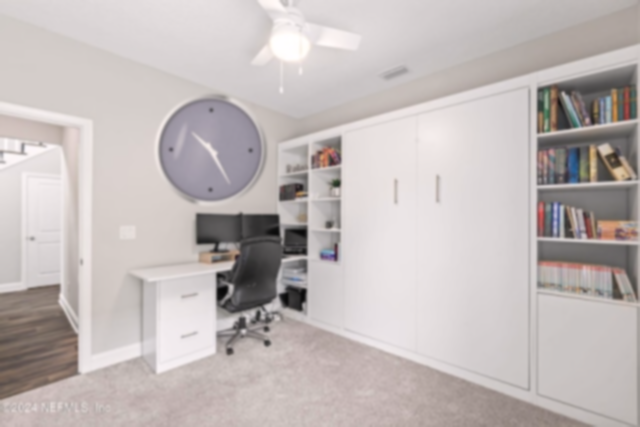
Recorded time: 10:25
